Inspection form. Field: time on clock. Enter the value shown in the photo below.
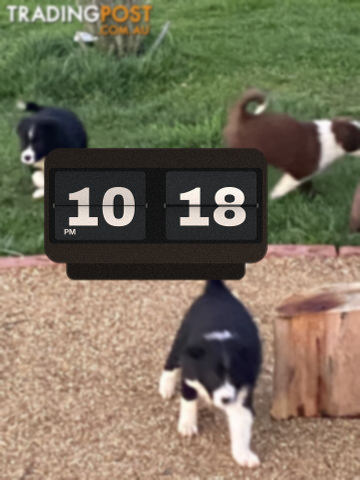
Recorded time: 10:18
